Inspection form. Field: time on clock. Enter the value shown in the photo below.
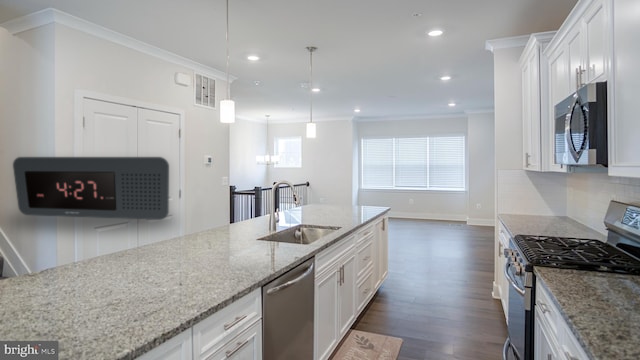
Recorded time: 4:27
